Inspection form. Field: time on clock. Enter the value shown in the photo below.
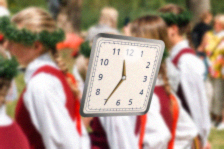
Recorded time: 11:35
